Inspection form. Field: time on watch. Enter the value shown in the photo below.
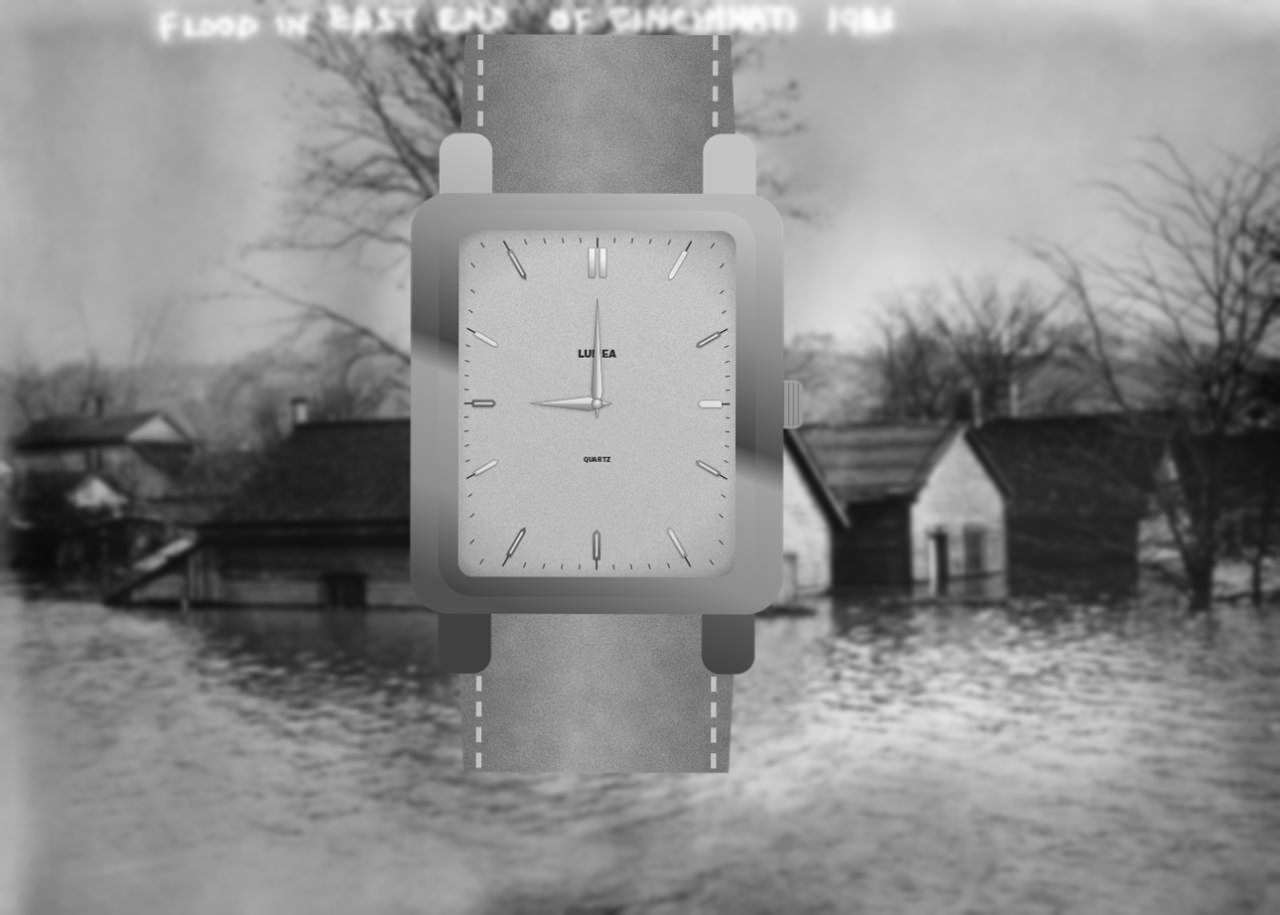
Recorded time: 9:00
